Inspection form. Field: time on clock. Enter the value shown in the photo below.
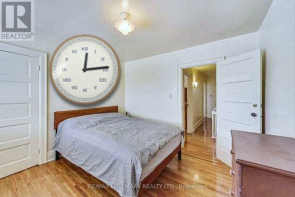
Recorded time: 12:14
